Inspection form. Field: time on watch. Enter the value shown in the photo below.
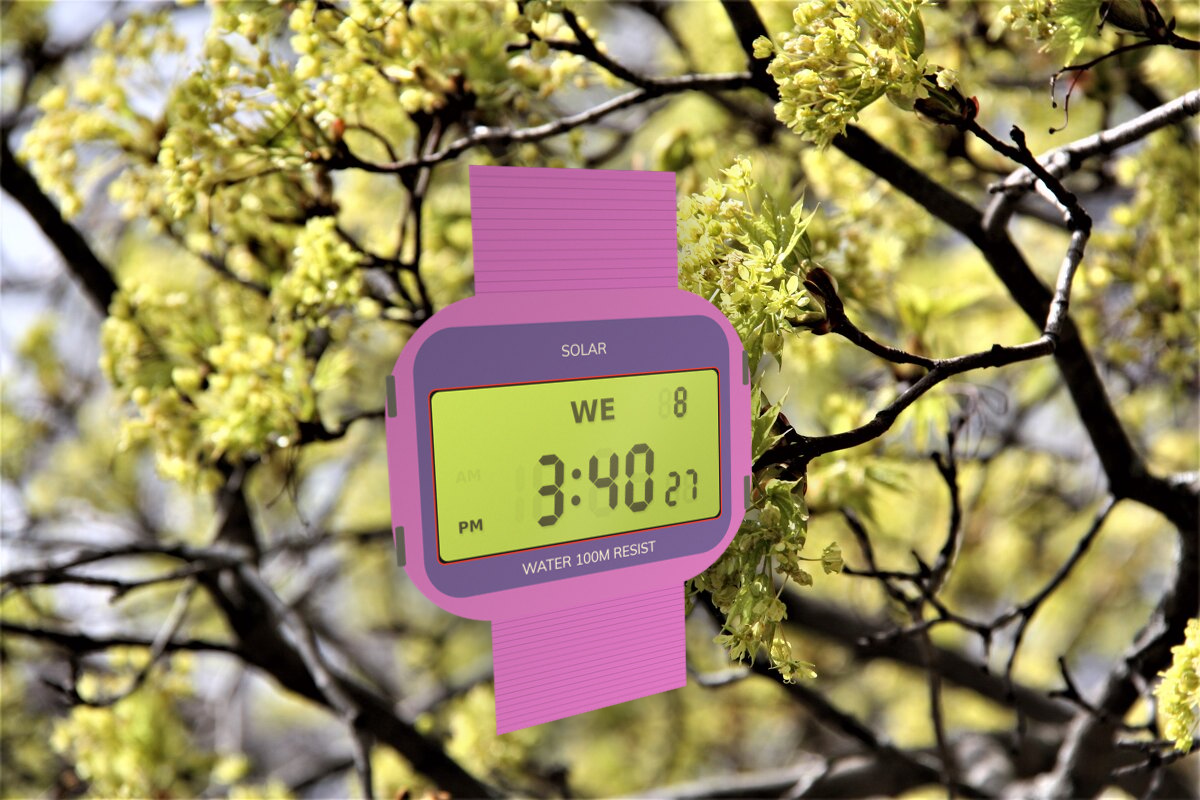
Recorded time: 3:40:27
